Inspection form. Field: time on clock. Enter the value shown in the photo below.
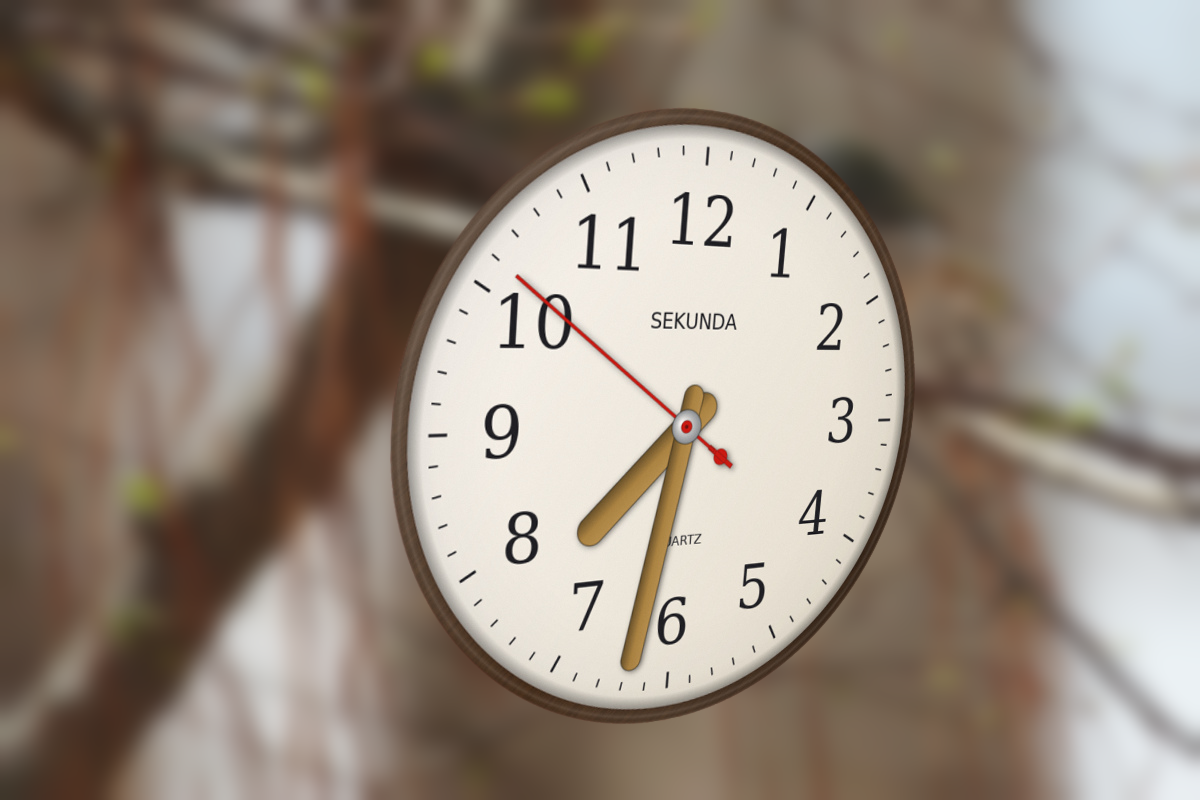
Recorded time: 7:31:51
